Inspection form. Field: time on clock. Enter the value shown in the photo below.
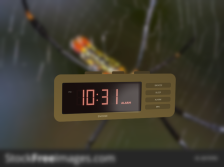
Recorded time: 10:31
